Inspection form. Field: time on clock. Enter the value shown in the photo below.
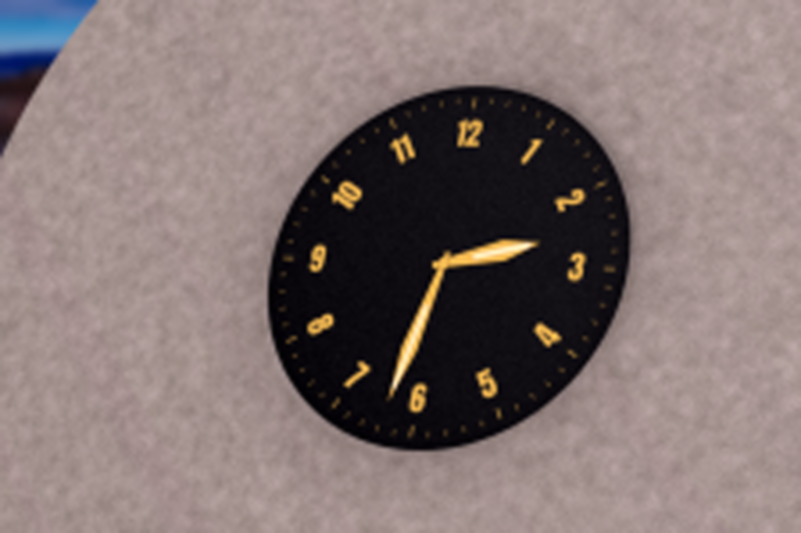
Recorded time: 2:32
